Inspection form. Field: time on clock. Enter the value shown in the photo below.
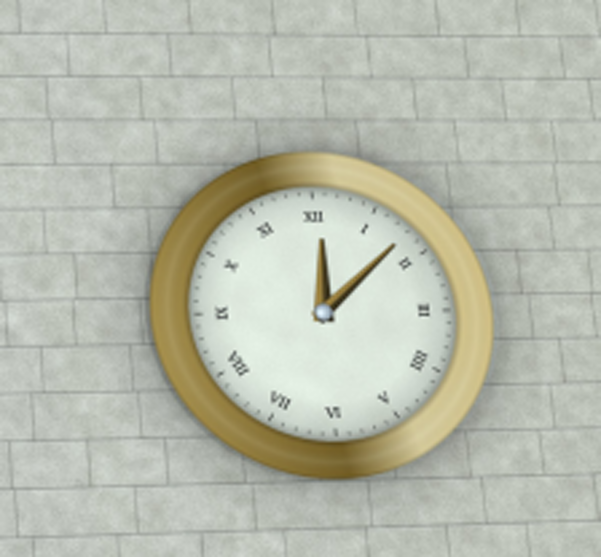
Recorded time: 12:08
